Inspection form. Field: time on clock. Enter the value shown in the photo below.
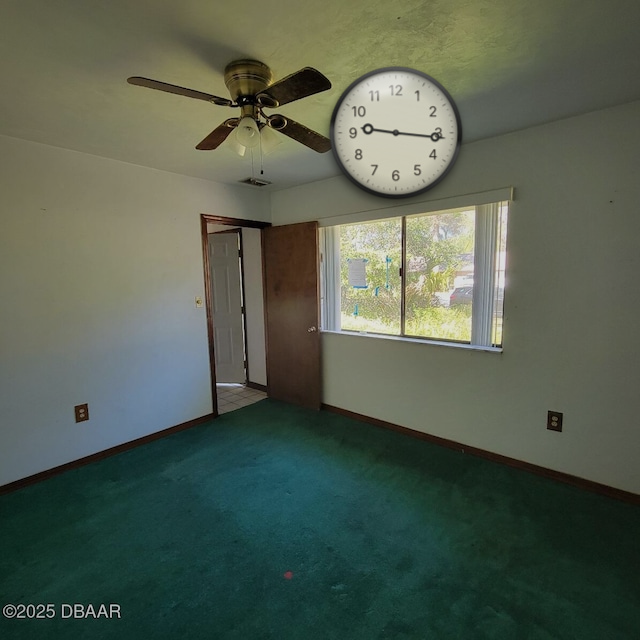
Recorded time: 9:16
